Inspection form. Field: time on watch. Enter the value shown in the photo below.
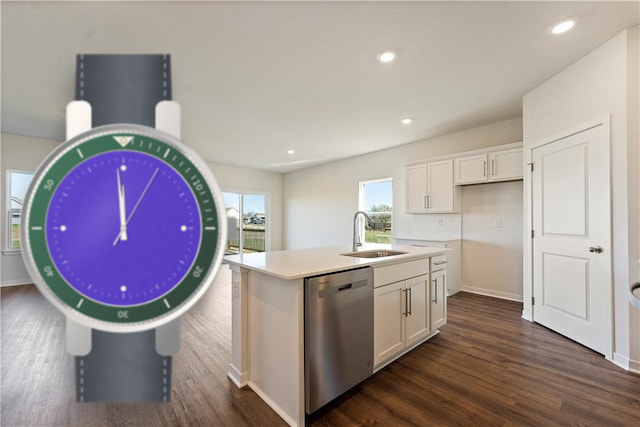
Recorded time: 11:59:05
